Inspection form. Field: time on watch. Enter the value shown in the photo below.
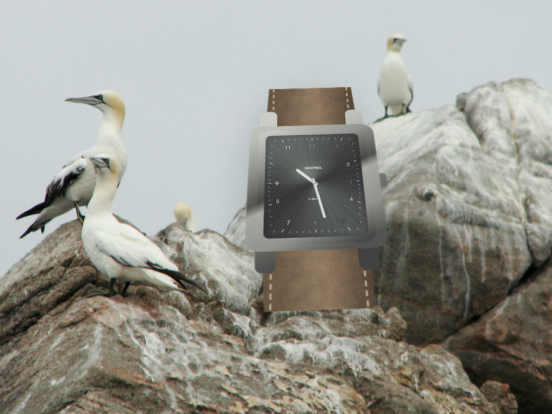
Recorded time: 10:28
